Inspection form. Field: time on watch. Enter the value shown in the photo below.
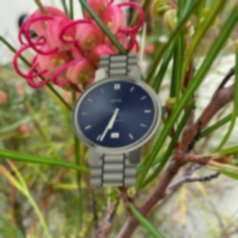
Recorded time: 6:34
